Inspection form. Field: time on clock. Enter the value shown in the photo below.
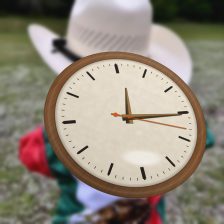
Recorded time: 12:15:18
